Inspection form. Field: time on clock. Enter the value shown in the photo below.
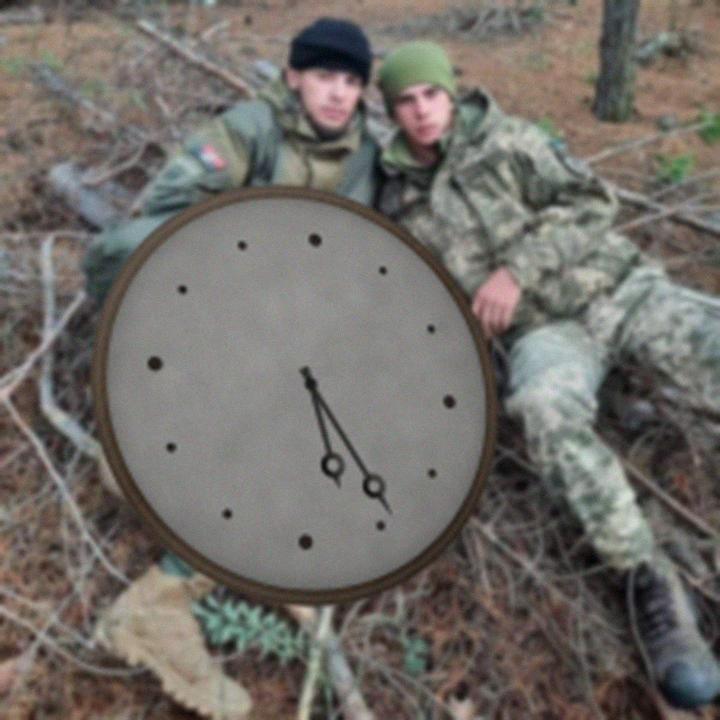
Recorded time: 5:24
